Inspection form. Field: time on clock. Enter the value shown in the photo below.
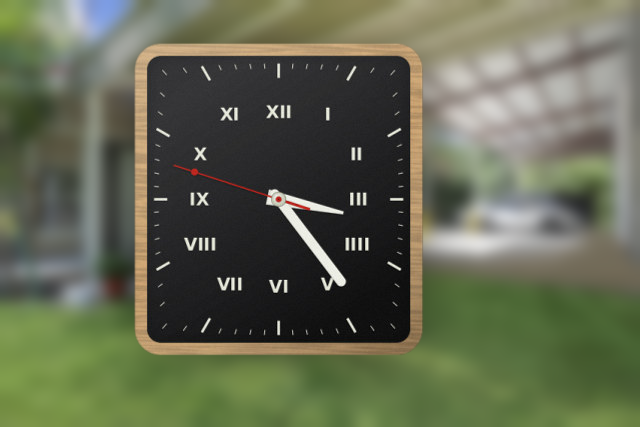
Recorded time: 3:23:48
